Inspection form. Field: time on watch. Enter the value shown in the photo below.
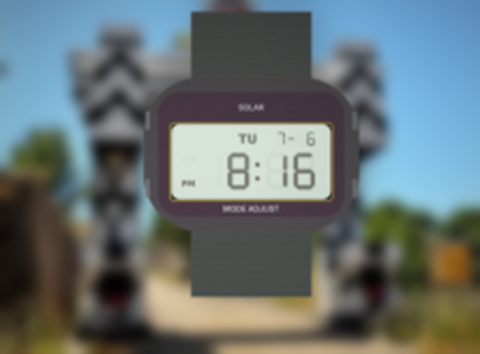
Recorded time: 8:16
